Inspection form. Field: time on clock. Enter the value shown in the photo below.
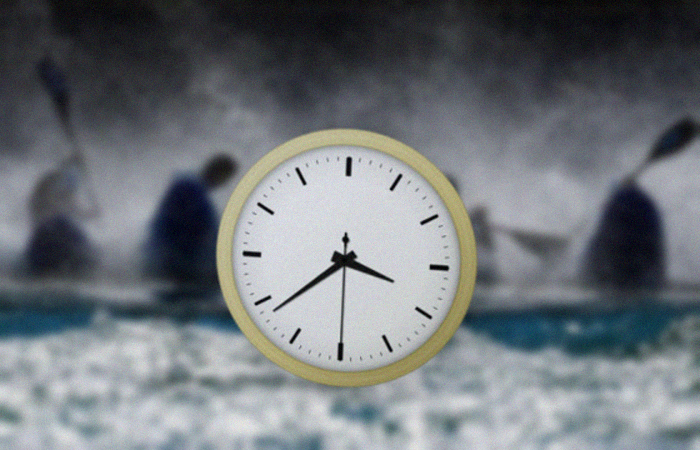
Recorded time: 3:38:30
